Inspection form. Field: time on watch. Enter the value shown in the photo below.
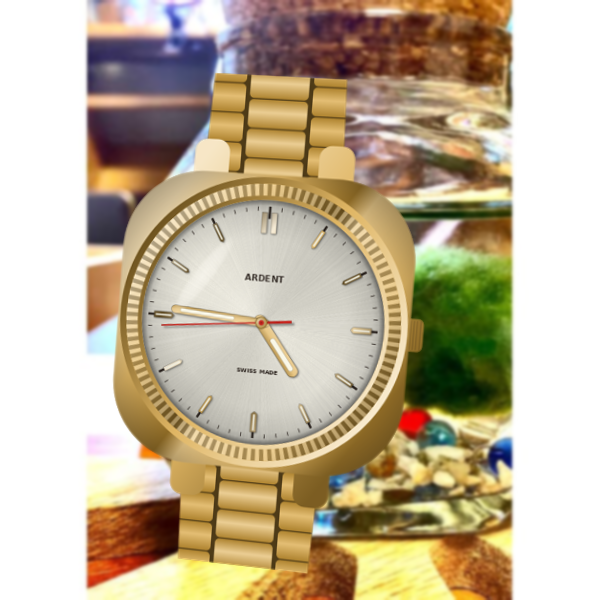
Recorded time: 4:45:44
